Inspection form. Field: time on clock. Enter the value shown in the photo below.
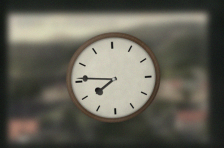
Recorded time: 7:46
